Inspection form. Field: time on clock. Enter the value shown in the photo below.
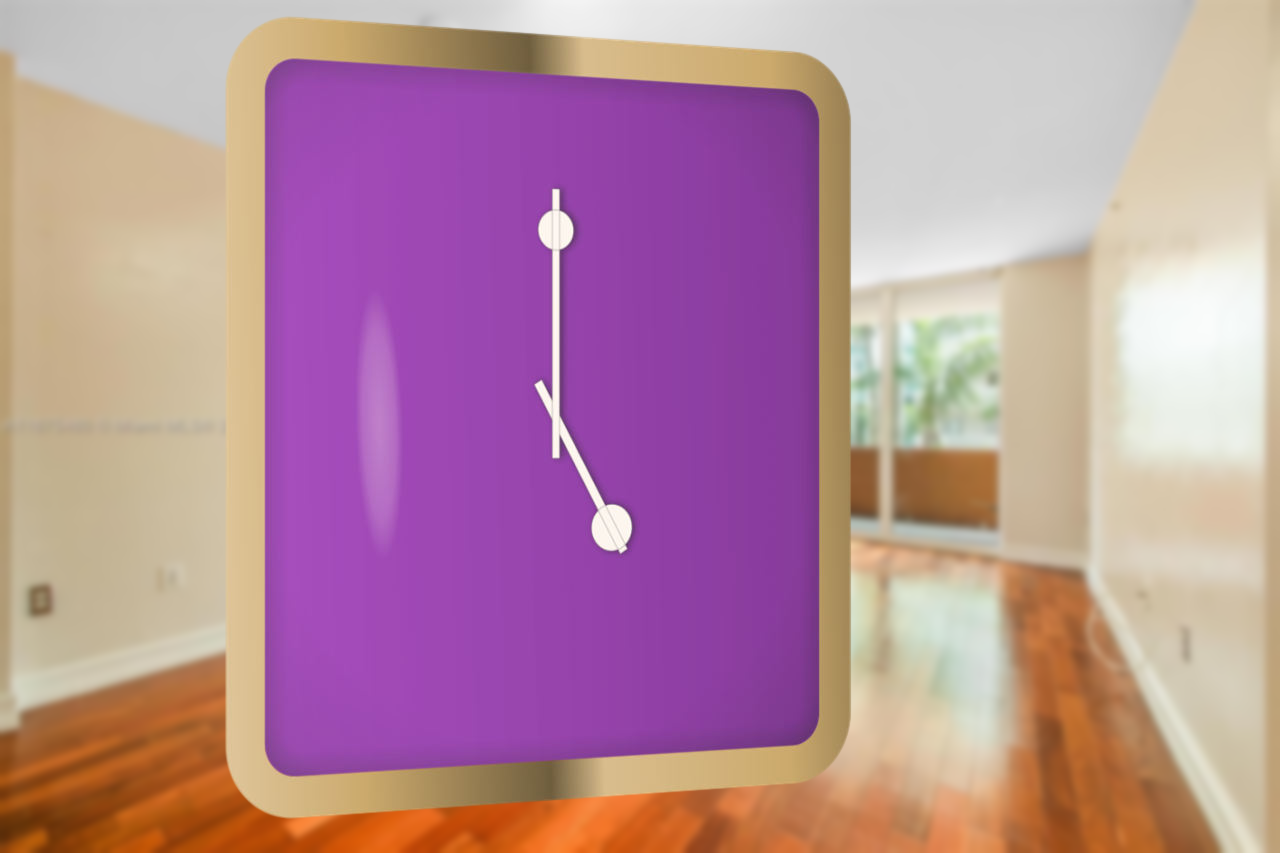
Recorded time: 5:00
